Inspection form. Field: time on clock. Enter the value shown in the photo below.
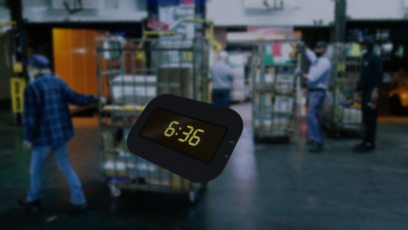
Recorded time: 6:36
